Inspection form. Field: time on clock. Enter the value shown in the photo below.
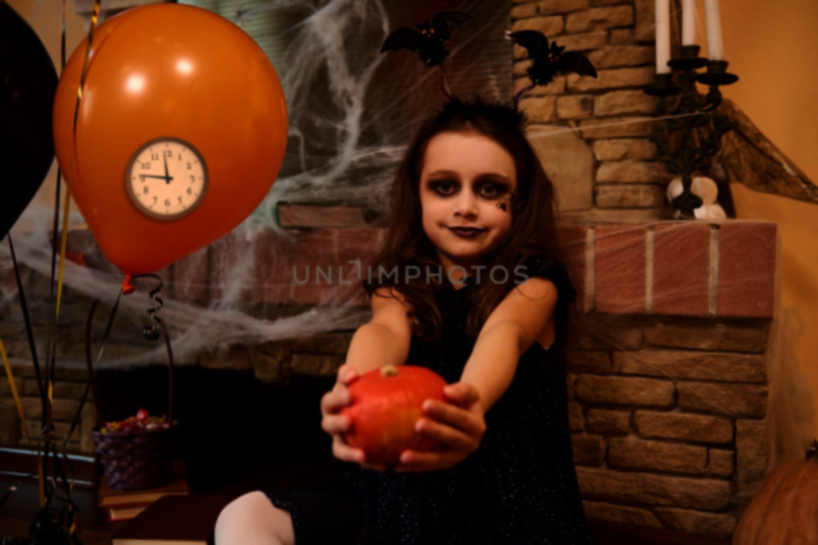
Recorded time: 11:46
